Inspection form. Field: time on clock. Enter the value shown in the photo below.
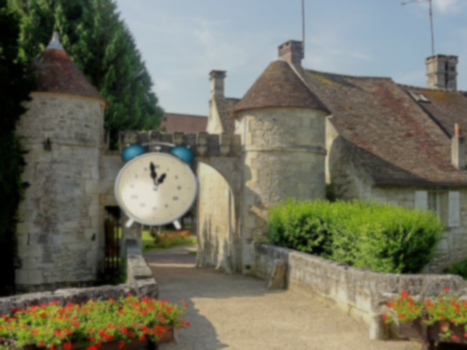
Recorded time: 12:58
